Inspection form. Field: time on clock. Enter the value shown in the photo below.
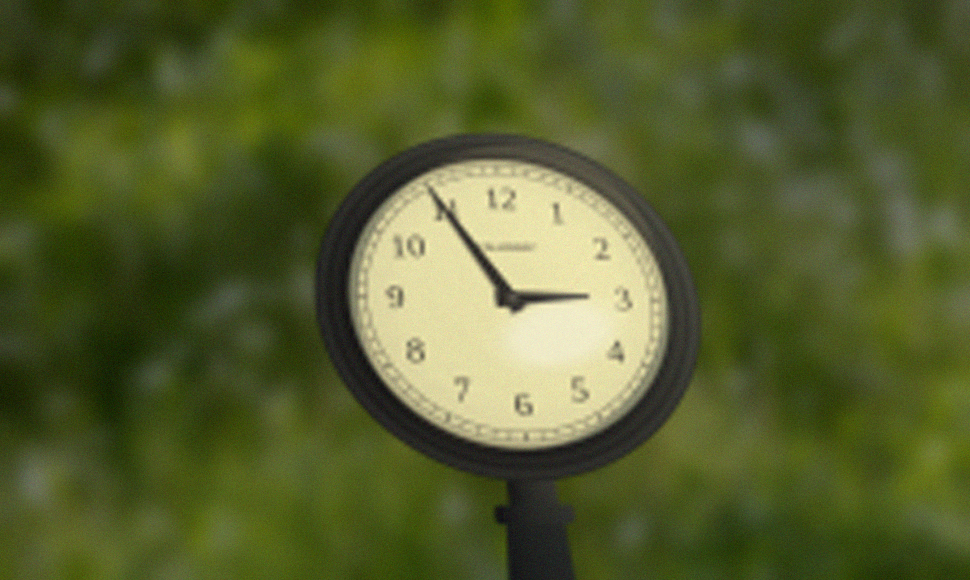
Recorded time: 2:55
